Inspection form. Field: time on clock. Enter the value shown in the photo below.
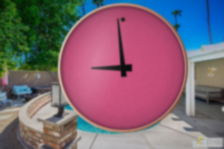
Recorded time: 8:59
